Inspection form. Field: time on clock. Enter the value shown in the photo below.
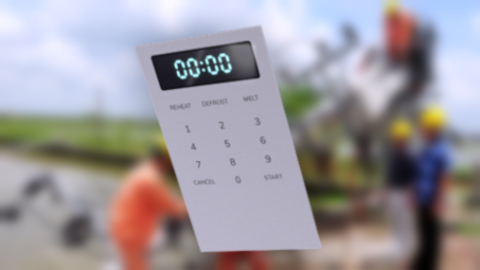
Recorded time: 0:00
